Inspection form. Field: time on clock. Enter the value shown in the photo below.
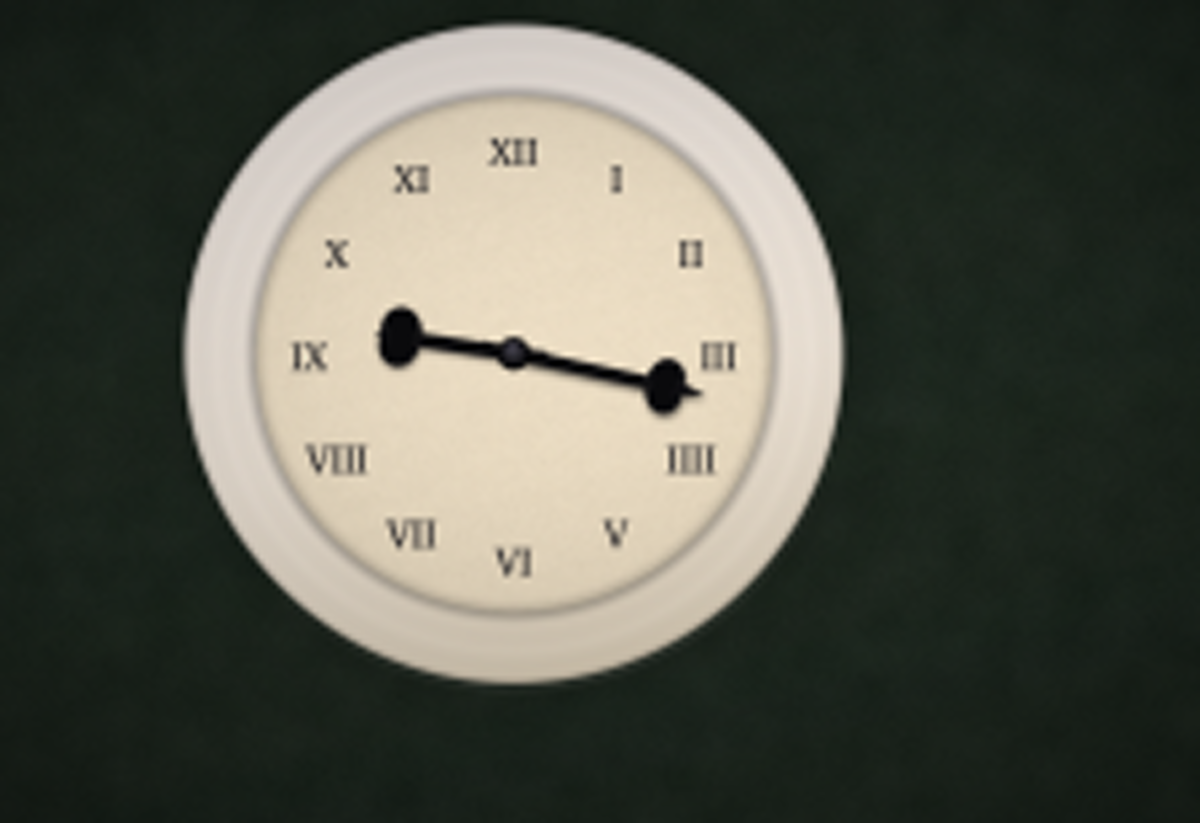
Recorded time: 9:17
